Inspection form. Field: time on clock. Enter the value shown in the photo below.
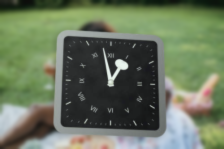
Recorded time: 12:58
